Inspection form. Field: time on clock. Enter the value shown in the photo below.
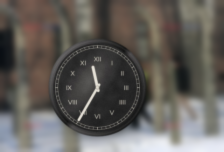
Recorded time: 11:35
